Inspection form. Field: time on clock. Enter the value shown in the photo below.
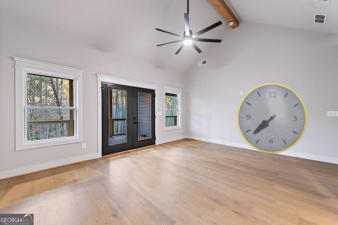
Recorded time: 7:38
